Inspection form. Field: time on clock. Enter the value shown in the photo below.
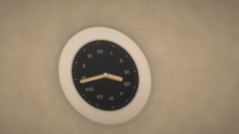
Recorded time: 3:44
